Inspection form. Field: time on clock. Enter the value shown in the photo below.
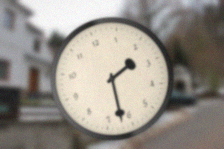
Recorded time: 2:32
